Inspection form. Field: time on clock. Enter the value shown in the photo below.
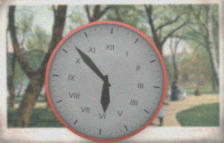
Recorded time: 5:52
